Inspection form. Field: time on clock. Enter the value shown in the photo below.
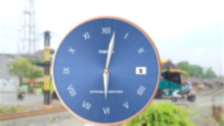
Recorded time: 6:02
